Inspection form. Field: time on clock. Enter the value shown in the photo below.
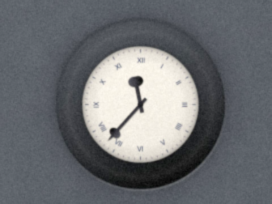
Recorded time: 11:37
